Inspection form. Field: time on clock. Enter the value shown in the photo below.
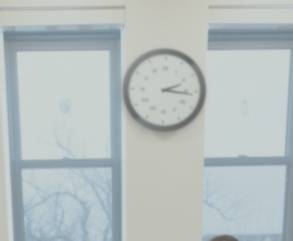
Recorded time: 2:16
